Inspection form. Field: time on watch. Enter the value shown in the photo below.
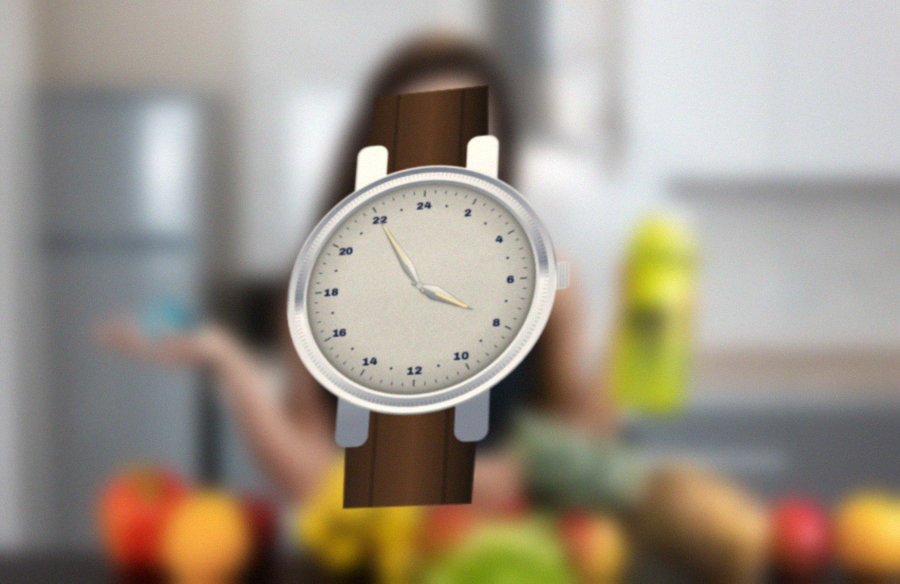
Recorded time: 7:55
